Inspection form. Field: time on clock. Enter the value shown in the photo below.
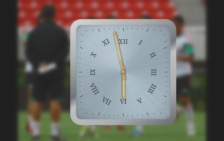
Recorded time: 5:58
